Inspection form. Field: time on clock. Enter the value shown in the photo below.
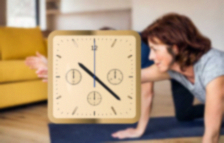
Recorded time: 10:22
